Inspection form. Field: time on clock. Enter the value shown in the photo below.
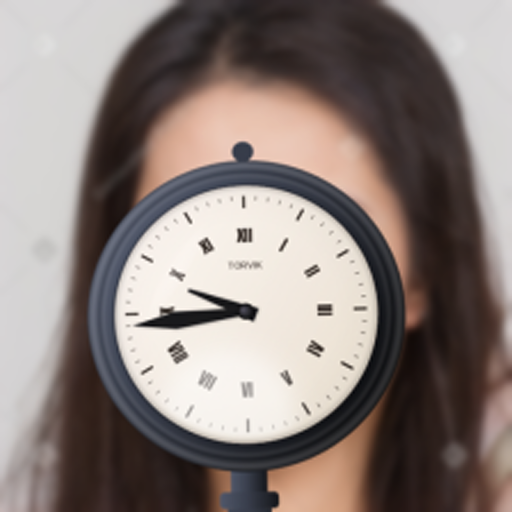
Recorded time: 9:44
